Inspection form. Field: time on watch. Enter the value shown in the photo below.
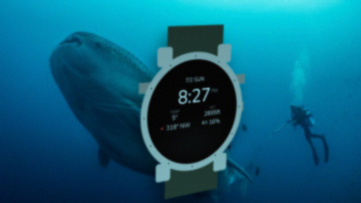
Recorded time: 8:27
